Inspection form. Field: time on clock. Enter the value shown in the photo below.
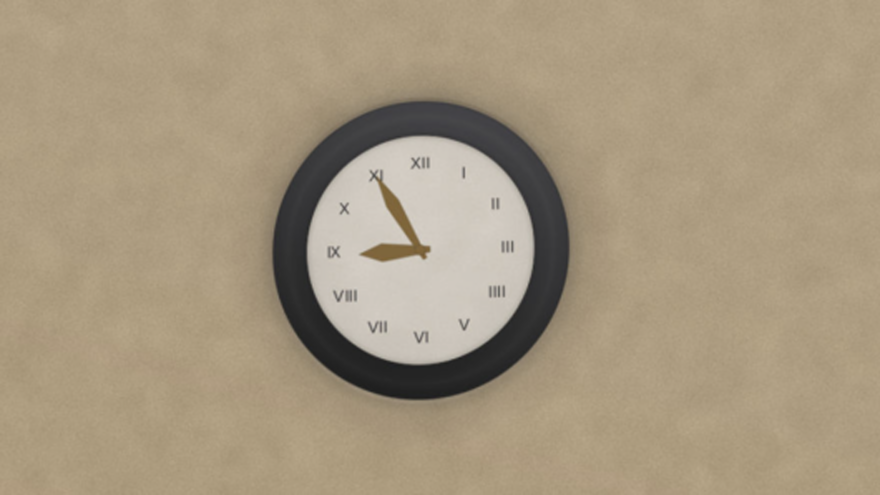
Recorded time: 8:55
